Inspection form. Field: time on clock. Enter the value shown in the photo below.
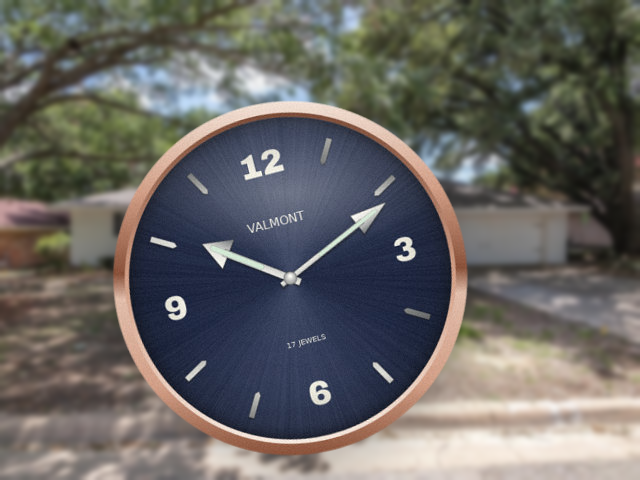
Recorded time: 10:11
